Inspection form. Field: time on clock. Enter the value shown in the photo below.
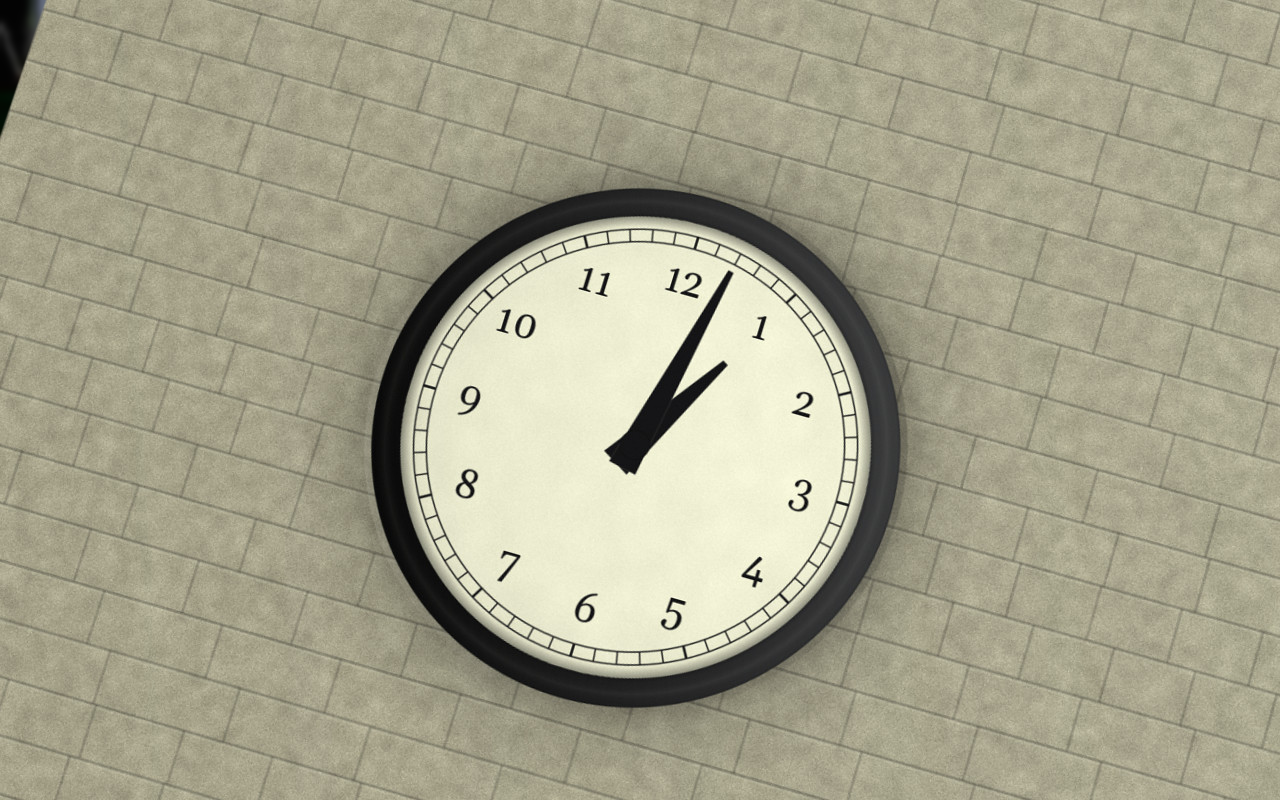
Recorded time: 1:02
